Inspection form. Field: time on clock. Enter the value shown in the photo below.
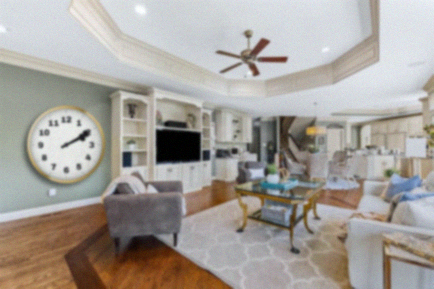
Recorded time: 2:10
